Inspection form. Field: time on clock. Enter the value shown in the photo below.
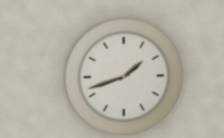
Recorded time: 1:42
